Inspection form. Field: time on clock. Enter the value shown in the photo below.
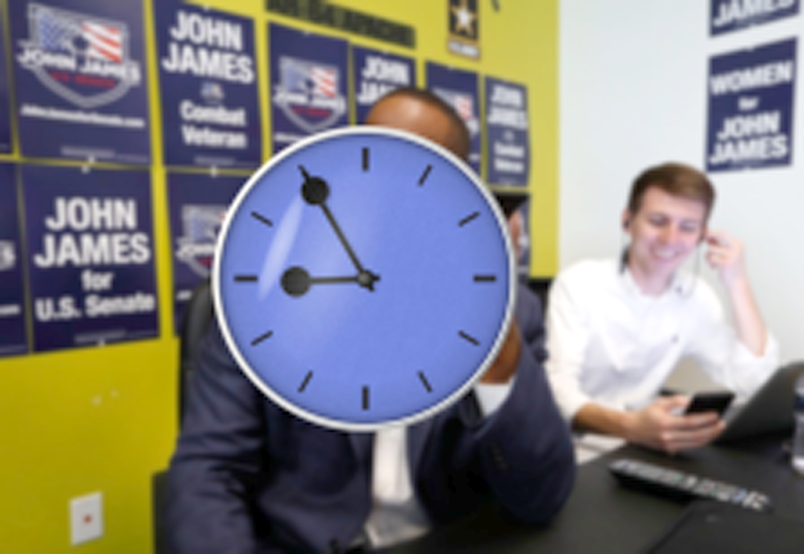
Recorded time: 8:55
